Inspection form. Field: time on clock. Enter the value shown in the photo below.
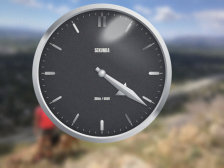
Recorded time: 4:21
